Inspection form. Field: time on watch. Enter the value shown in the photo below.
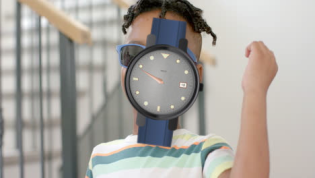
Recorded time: 9:49
